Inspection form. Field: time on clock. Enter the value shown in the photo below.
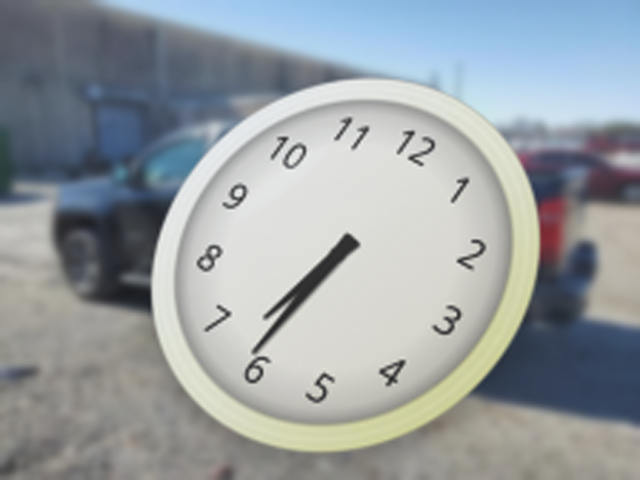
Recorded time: 6:31
